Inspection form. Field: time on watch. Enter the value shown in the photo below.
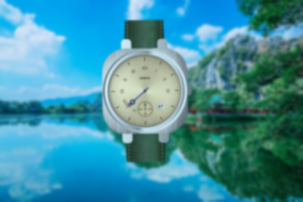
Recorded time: 7:38
